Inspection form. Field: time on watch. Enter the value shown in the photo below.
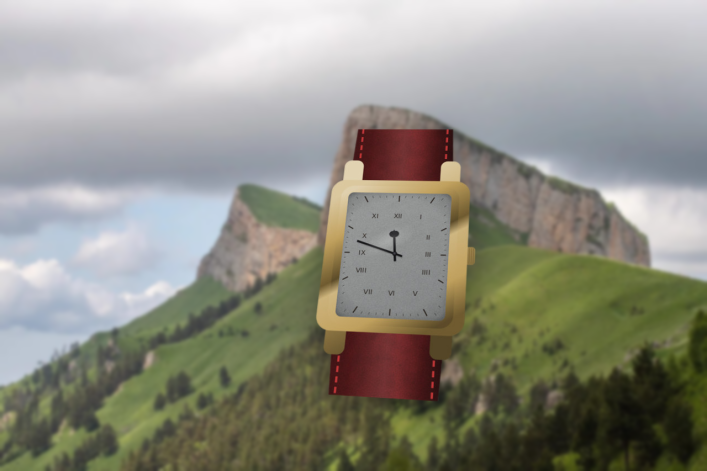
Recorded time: 11:48
